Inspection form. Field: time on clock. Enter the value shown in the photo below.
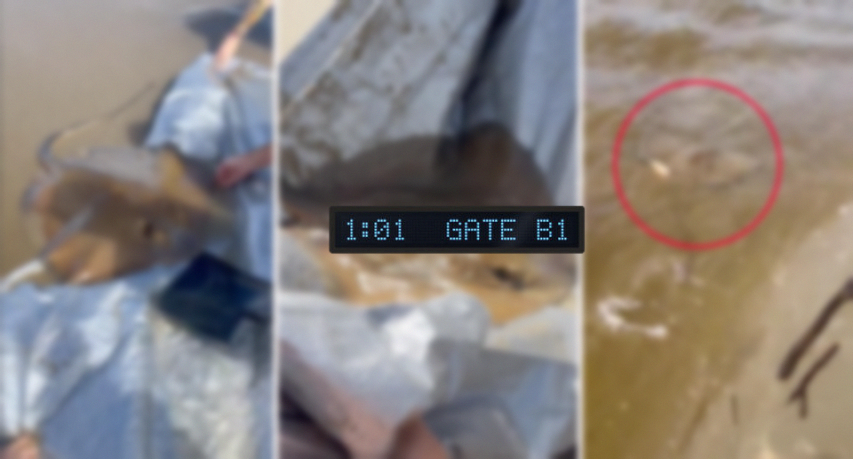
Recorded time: 1:01
